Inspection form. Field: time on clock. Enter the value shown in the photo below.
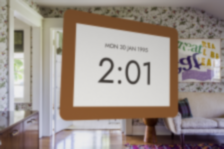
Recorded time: 2:01
